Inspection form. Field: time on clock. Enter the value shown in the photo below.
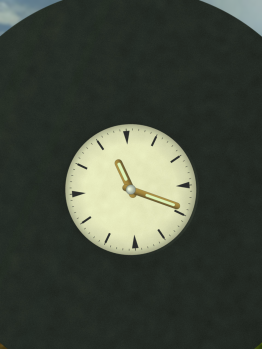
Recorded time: 11:19
